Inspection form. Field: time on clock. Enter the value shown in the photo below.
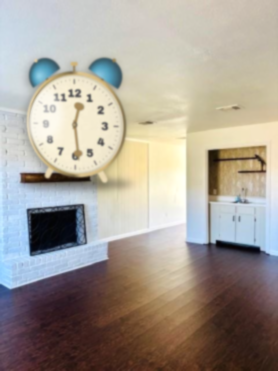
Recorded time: 12:29
